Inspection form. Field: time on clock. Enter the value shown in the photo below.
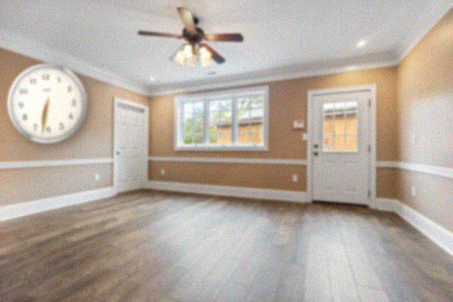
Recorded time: 6:32
